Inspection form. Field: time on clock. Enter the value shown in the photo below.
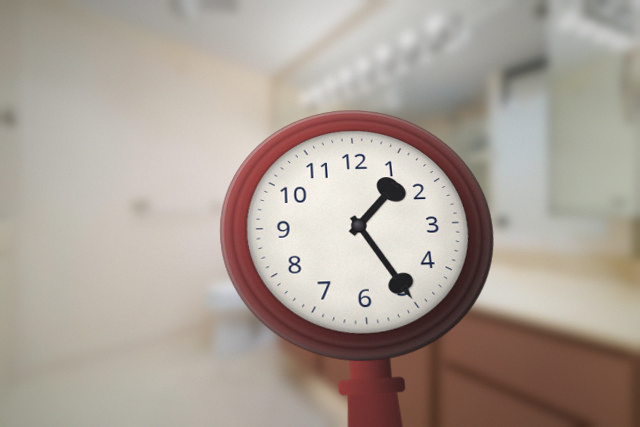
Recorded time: 1:25
